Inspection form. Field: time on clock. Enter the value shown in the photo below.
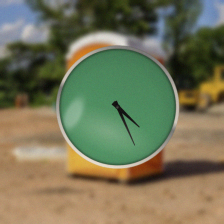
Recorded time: 4:26
